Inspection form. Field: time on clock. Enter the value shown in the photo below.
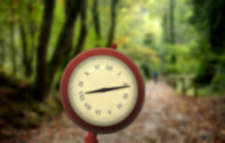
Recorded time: 8:11
